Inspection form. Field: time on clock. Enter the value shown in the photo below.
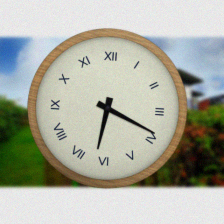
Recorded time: 6:19
